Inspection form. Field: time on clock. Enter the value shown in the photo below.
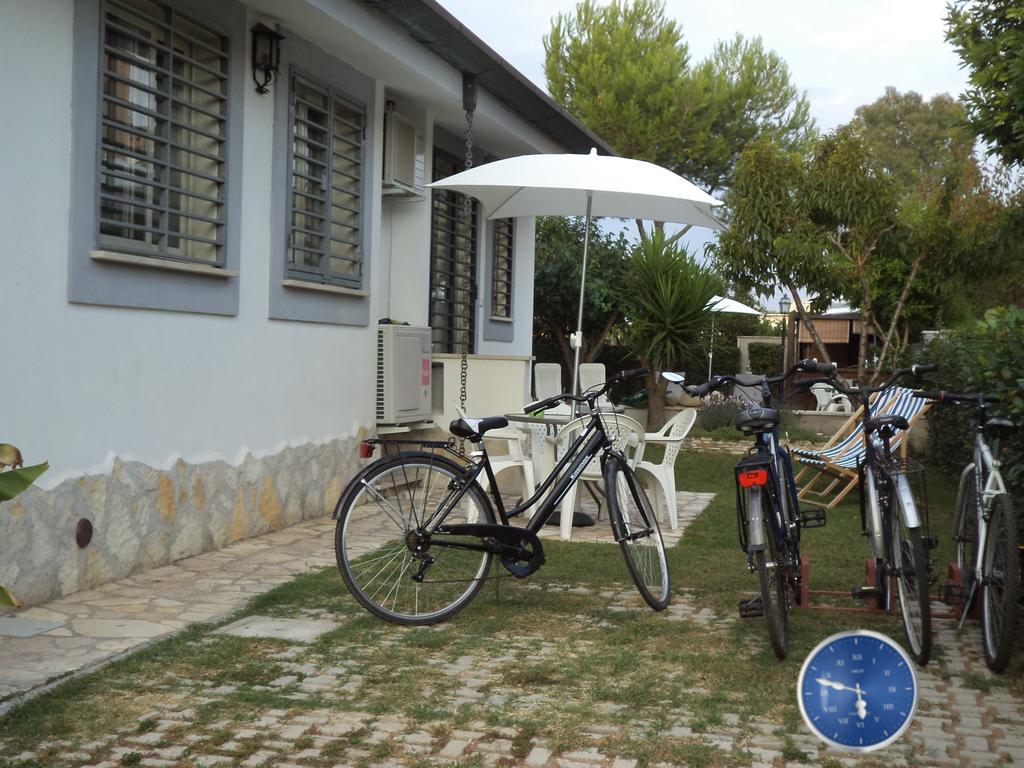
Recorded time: 5:48
